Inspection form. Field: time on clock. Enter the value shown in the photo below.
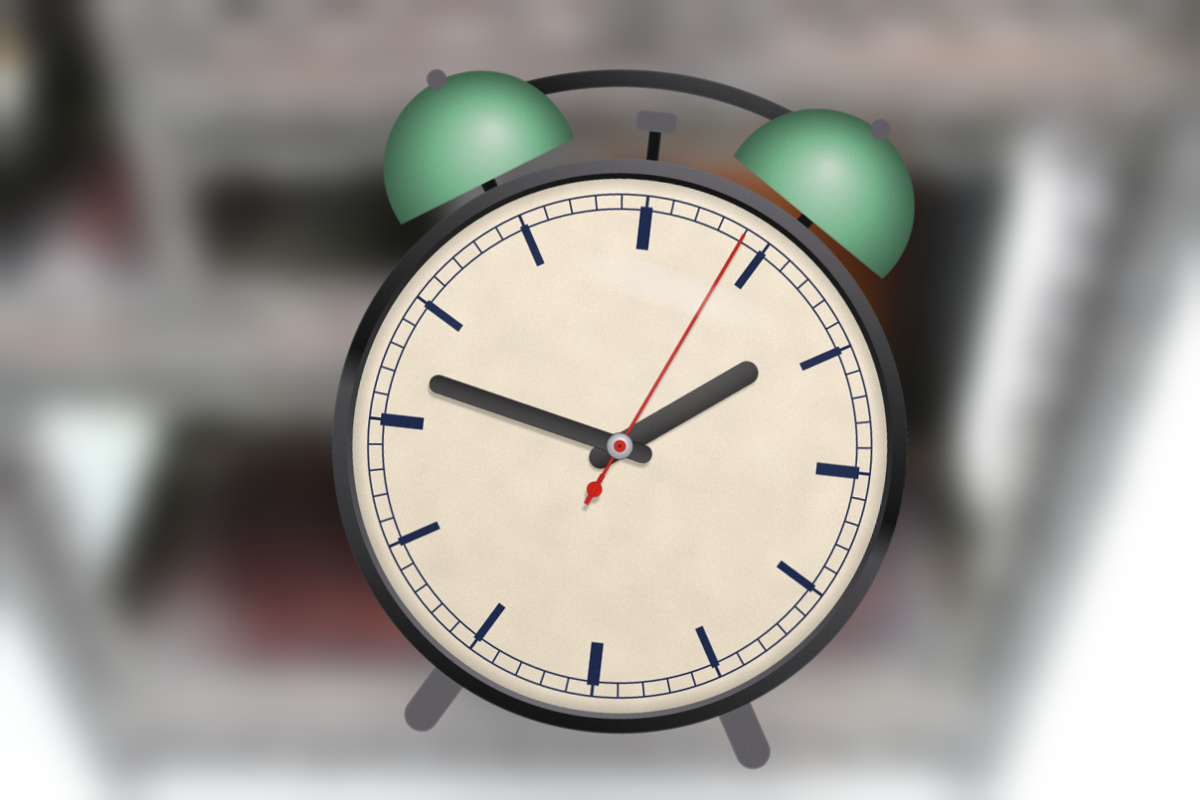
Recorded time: 1:47:04
